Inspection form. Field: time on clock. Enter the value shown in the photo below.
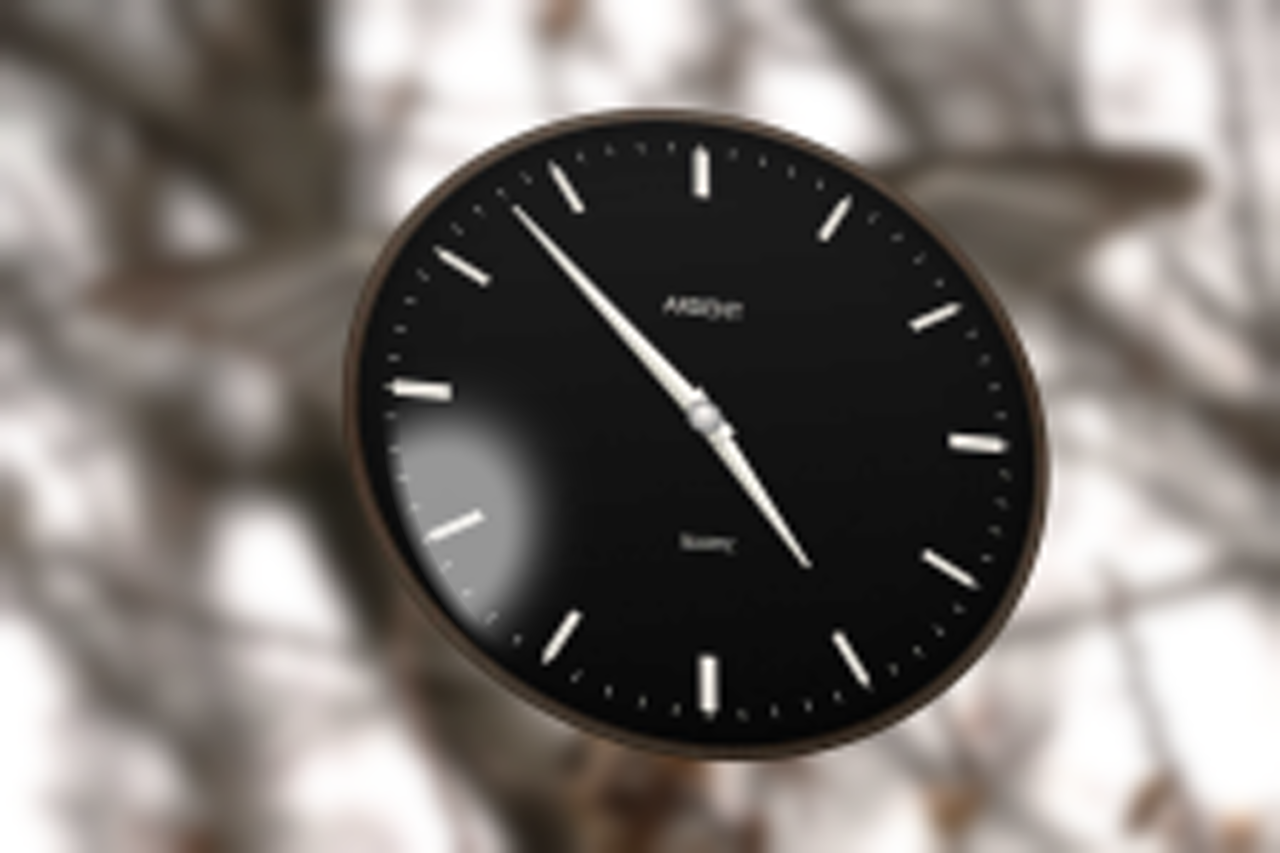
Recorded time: 4:53
